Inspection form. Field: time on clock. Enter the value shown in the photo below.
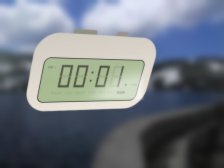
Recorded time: 0:01
